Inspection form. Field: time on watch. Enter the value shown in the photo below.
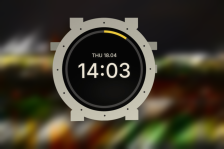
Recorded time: 14:03
